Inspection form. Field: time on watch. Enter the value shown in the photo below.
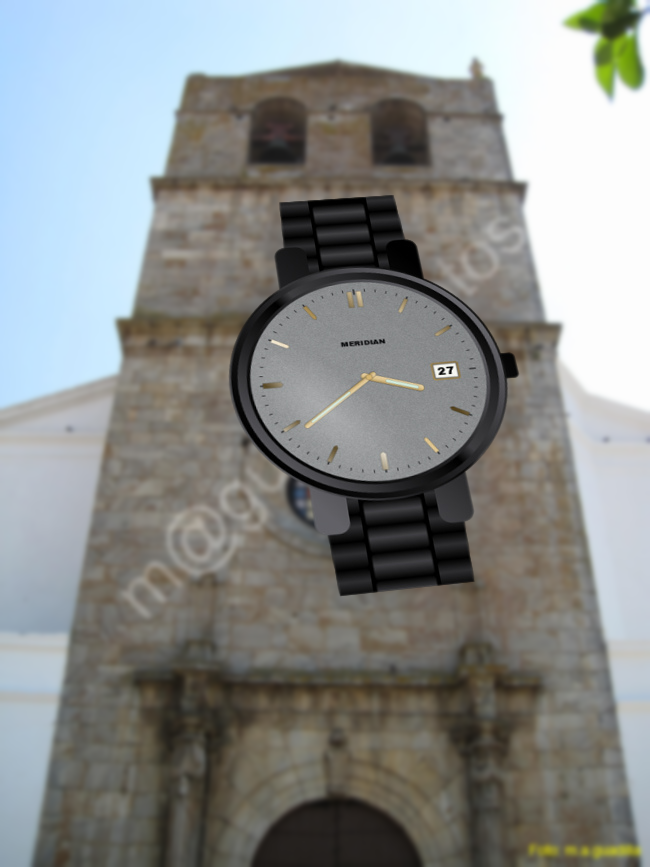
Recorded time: 3:39
